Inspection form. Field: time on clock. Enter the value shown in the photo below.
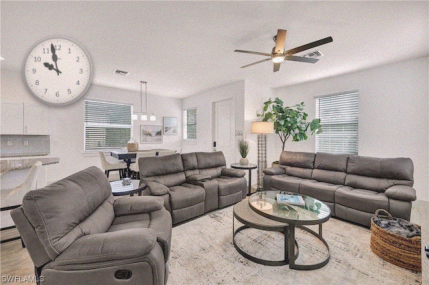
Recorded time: 9:58
